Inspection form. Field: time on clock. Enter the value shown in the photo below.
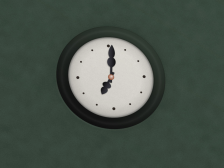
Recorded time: 7:01
